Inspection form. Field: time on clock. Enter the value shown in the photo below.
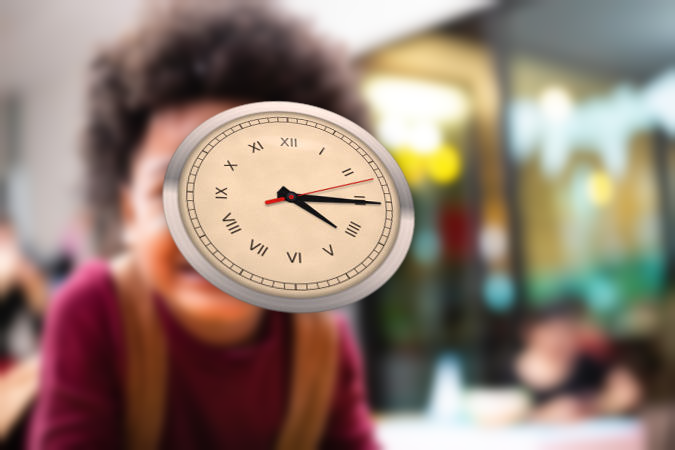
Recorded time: 4:15:12
